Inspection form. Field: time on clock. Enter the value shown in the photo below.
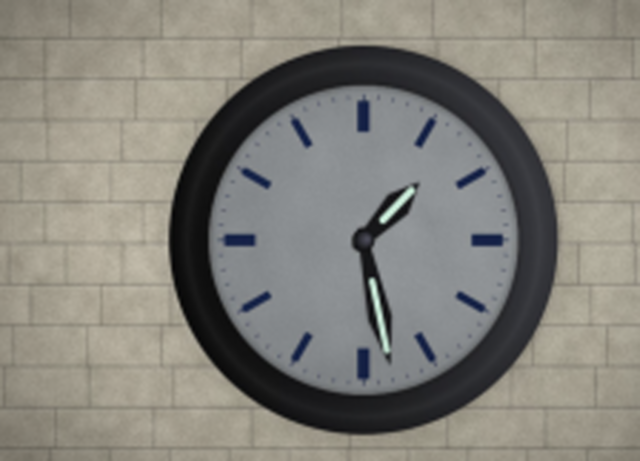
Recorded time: 1:28
